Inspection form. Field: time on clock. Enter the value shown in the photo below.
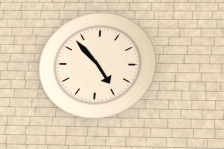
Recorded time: 4:53
